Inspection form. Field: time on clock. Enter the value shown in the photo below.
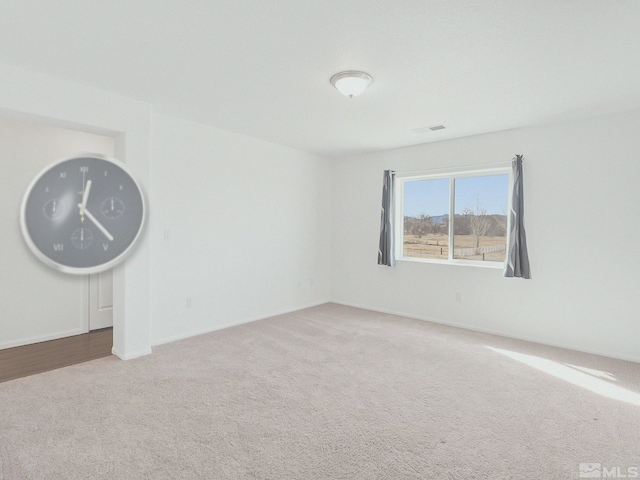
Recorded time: 12:23
